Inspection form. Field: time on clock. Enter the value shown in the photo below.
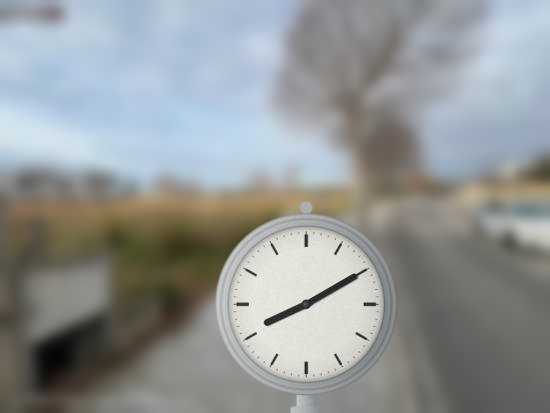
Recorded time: 8:10
